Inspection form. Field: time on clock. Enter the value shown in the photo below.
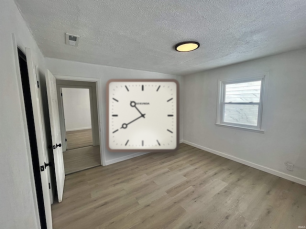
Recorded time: 10:40
